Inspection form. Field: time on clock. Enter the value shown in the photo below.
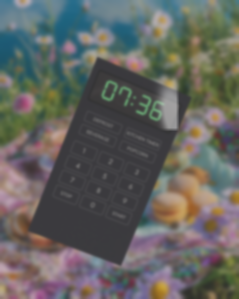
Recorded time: 7:36
